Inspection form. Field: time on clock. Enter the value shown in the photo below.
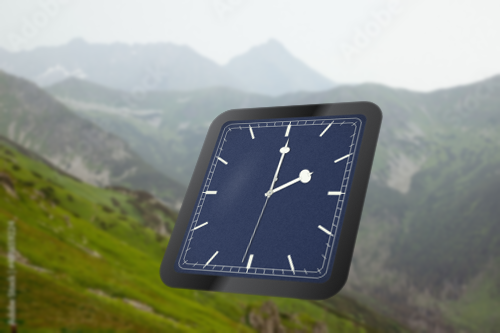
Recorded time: 2:00:31
